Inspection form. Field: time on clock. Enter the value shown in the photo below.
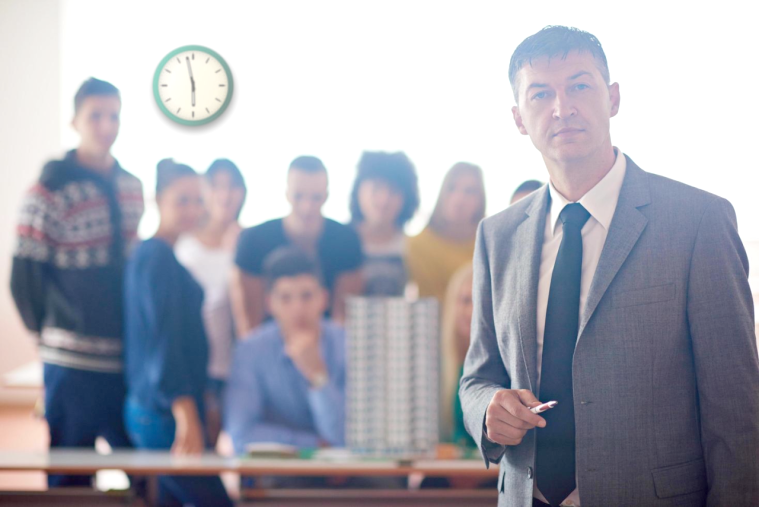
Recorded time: 5:58
